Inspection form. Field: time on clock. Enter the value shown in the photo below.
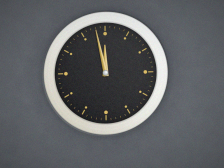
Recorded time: 11:58
